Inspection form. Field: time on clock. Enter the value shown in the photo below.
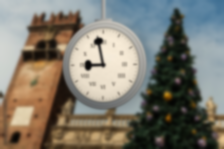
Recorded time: 8:58
